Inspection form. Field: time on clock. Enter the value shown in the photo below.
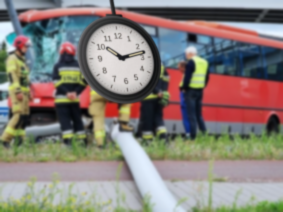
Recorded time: 10:13
